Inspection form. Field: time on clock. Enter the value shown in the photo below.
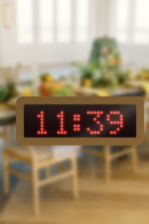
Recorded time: 11:39
